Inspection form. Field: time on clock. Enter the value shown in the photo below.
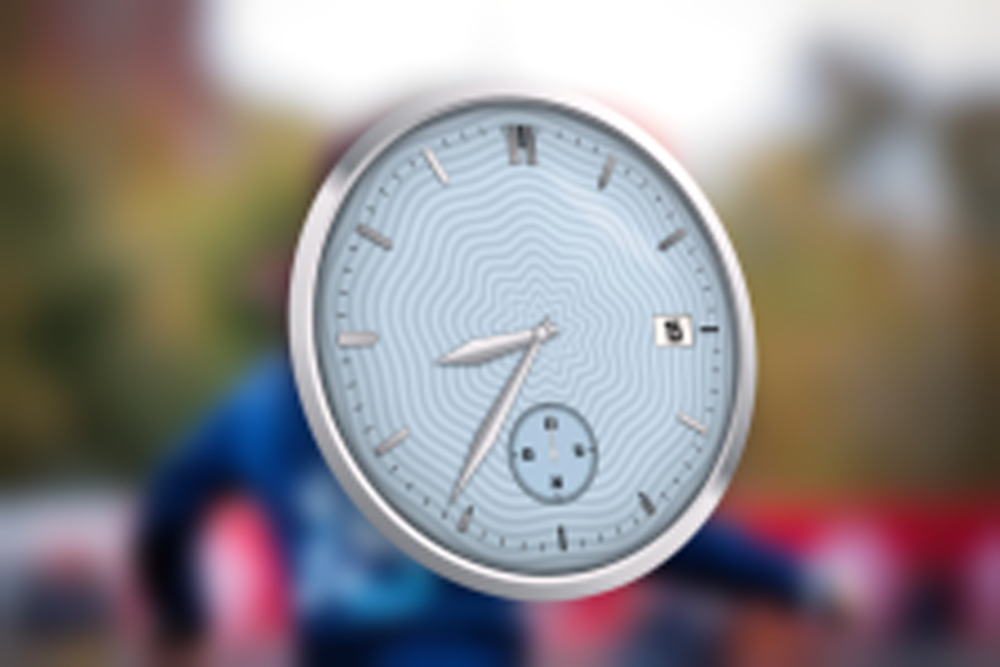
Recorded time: 8:36
